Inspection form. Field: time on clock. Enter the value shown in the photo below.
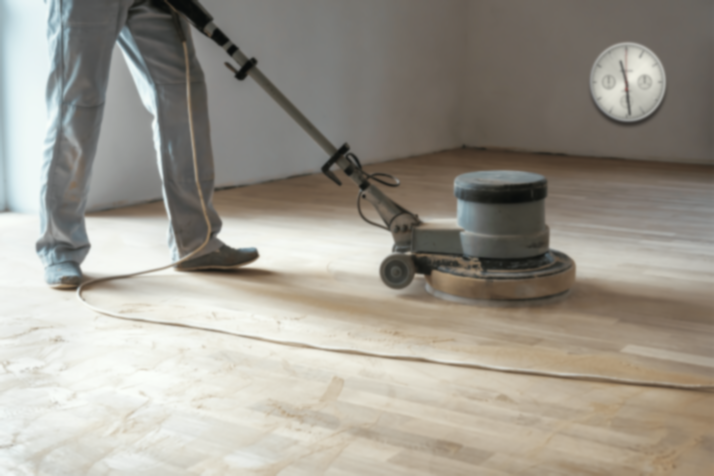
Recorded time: 11:29
